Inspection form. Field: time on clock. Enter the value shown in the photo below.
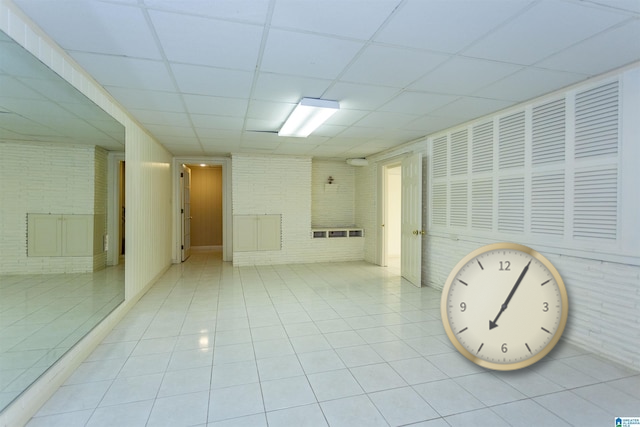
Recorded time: 7:05
